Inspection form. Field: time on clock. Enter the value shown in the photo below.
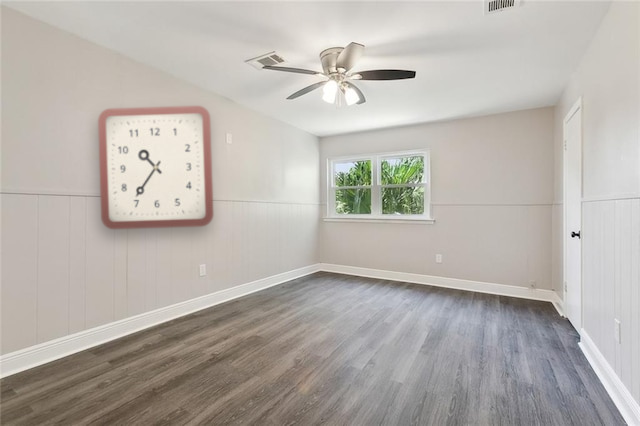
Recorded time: 10:36
